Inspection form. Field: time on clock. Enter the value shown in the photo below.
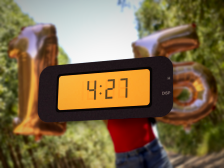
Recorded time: 4:27
